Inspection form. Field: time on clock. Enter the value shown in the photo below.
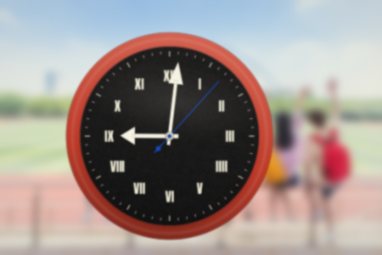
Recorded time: 9:01:07
